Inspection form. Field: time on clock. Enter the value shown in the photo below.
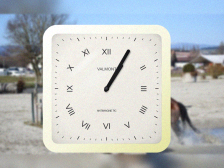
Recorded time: 1:05
